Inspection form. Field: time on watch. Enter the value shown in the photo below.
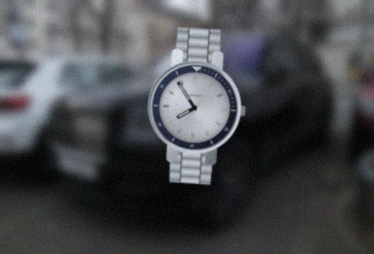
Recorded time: 7:54
